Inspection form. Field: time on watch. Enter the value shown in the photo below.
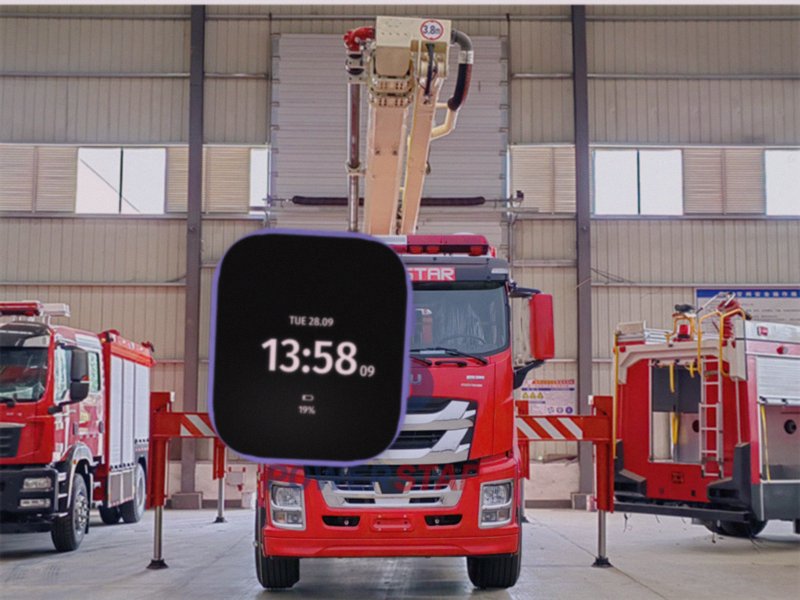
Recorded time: 13:58:09
